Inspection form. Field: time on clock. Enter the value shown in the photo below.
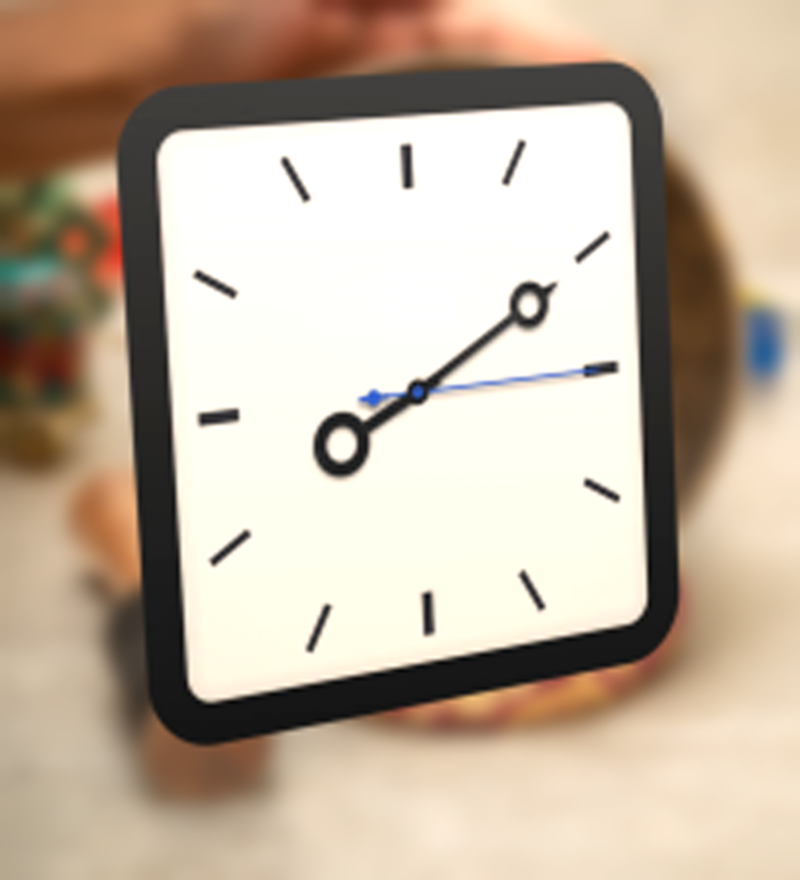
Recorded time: 8:10:15
